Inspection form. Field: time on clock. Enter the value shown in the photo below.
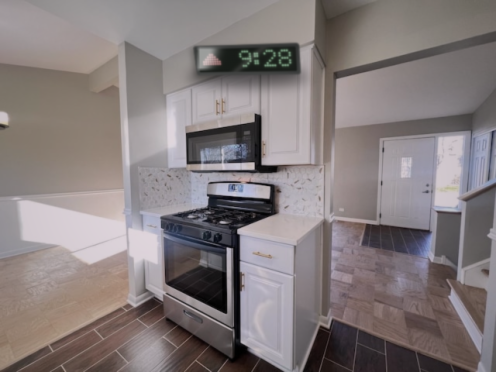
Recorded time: 9:28
